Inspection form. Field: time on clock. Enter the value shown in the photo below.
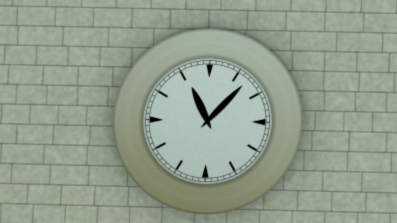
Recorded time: 11:07
